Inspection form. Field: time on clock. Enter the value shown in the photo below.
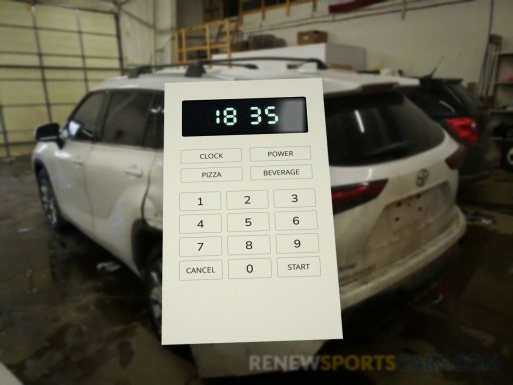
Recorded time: 18:35
